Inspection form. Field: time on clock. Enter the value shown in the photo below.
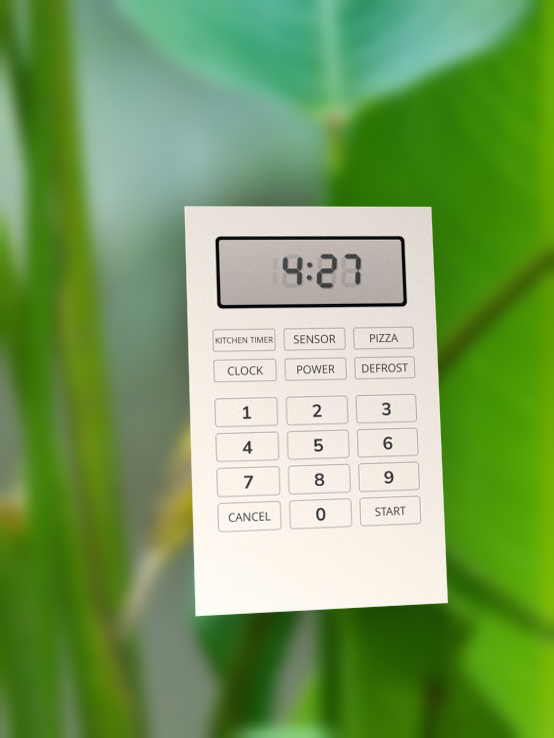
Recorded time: 4:27
